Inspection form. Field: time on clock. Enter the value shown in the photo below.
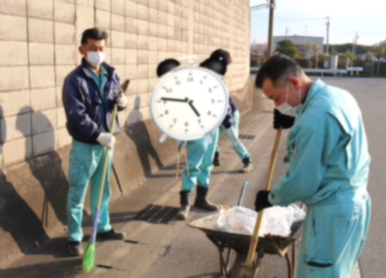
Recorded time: 4:46
